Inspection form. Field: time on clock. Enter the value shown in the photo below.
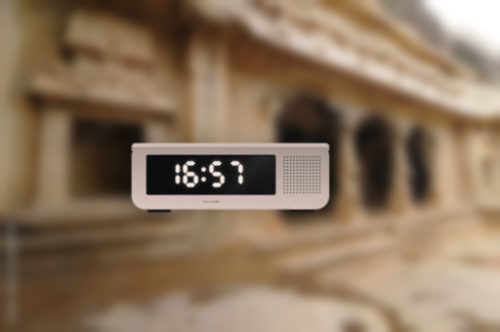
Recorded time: 16:57
